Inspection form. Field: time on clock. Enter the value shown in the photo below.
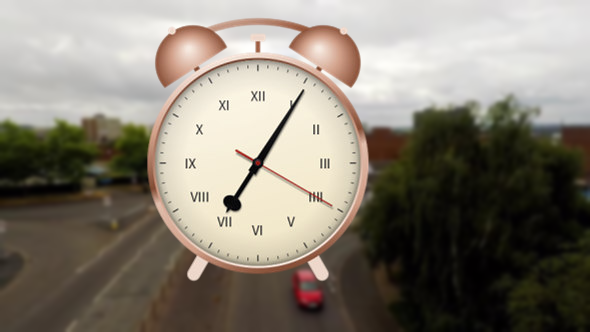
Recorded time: 7:05:20
